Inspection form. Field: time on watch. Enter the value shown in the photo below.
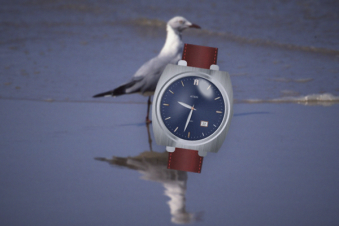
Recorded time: 9:32
